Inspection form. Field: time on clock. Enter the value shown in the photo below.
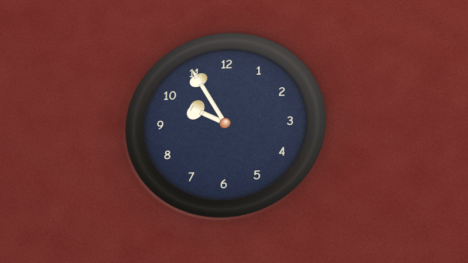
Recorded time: 9:55
